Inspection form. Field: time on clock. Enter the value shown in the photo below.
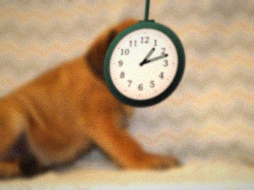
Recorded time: 1:12
